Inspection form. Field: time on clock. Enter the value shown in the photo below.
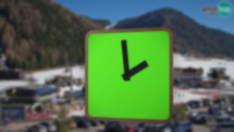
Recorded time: 1:59
